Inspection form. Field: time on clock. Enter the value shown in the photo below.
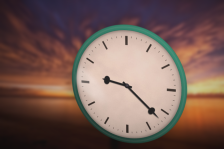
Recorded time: 9:22
